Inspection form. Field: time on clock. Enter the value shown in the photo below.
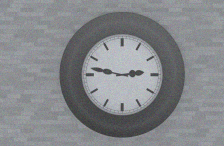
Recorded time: 2:47
